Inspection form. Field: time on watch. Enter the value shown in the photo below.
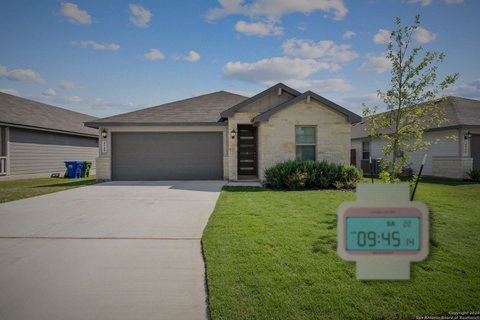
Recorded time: 9:45
